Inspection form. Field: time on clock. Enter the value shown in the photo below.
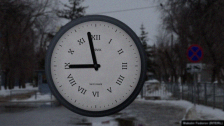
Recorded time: 8:58
